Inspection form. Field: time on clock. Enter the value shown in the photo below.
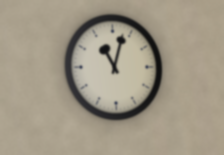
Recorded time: 11:03
